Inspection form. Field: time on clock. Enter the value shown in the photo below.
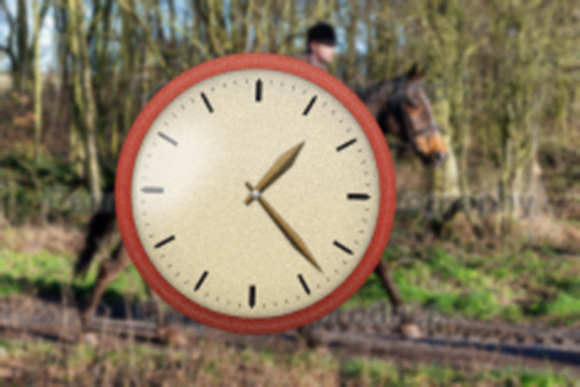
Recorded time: 1:23
